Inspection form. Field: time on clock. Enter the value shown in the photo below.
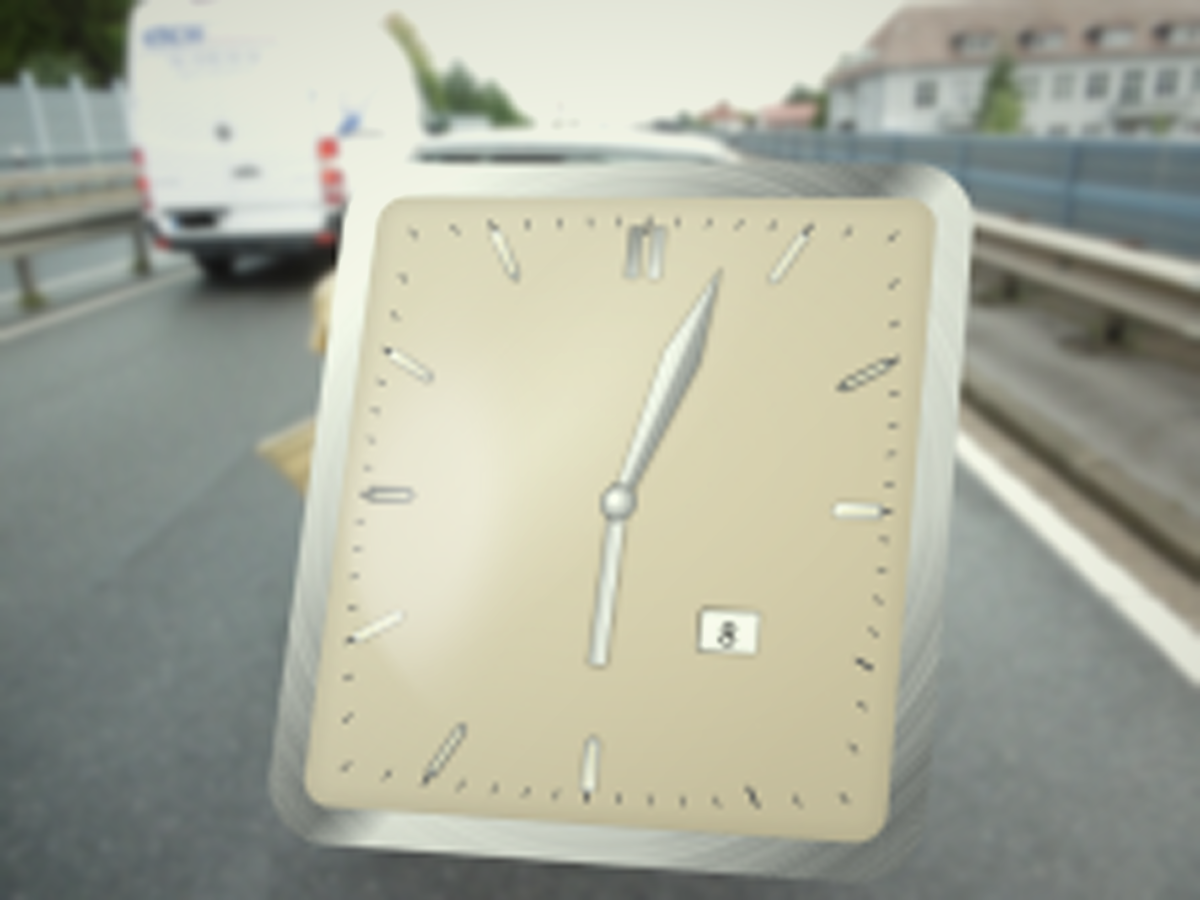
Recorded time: 6:03
